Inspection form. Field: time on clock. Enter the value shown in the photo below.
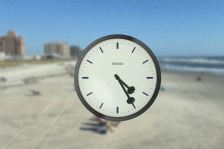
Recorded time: 4:25
